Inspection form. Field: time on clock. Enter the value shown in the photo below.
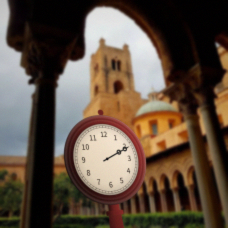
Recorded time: 2:11
